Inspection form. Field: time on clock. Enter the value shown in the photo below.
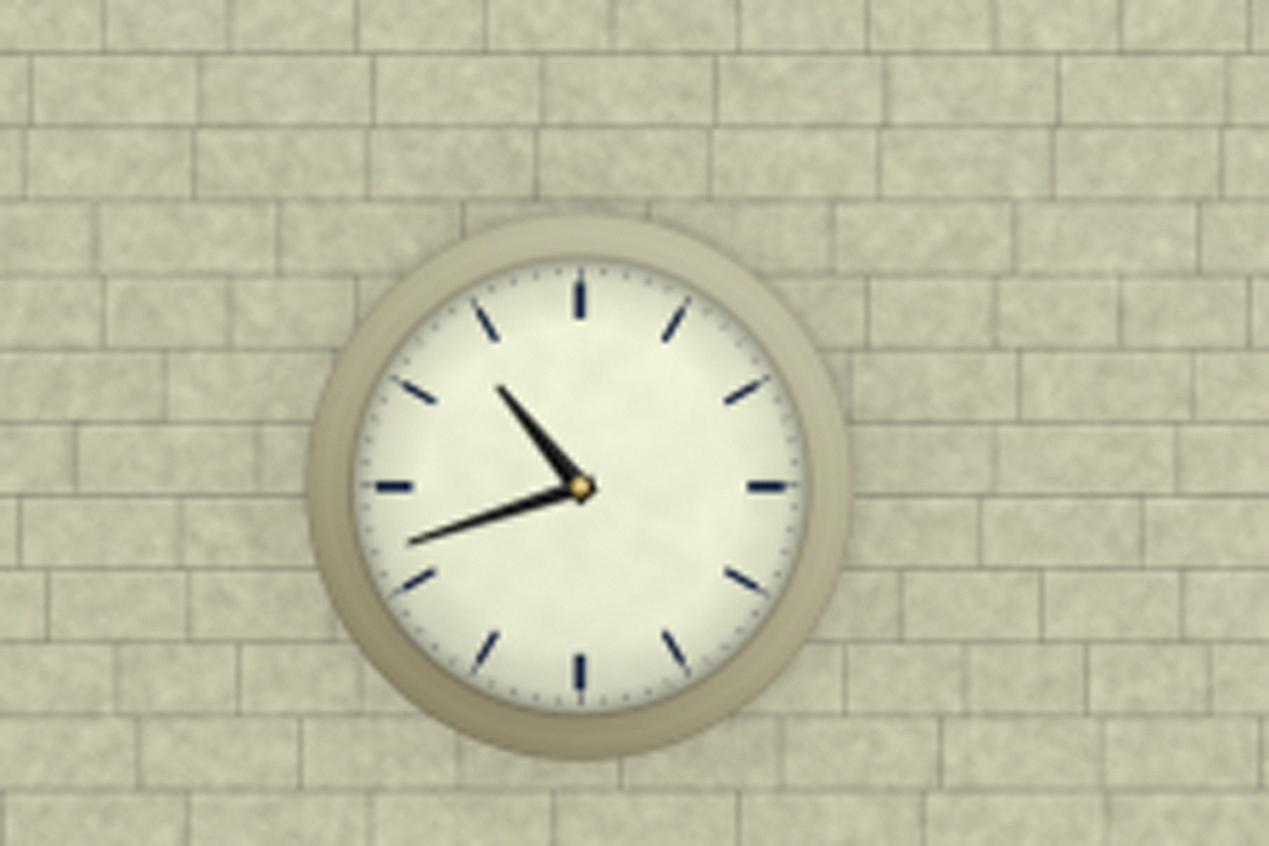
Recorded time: 10:42
